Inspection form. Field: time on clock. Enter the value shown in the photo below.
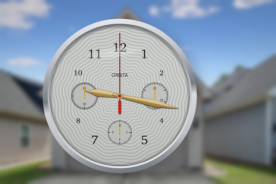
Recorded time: 9:17
